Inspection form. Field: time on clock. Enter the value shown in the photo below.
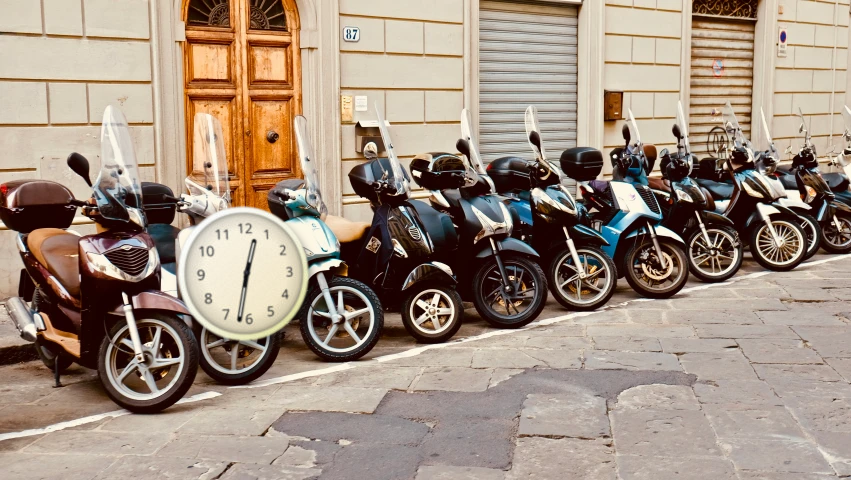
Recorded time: 12:32
